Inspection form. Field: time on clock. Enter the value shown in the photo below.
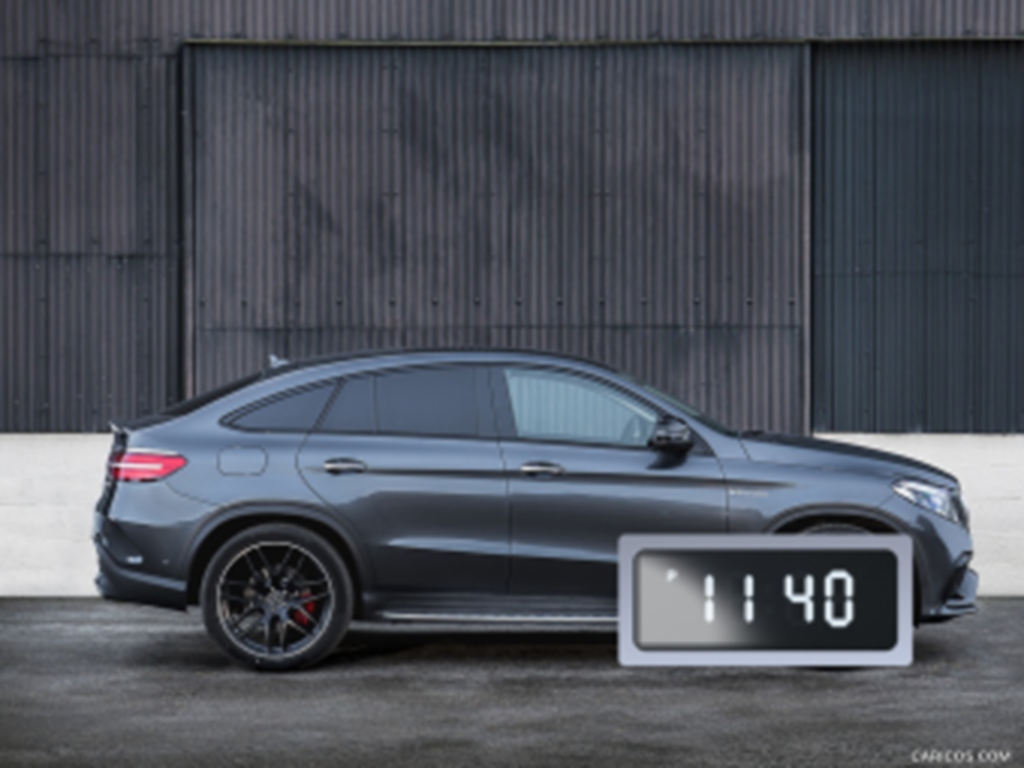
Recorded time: 11:40
